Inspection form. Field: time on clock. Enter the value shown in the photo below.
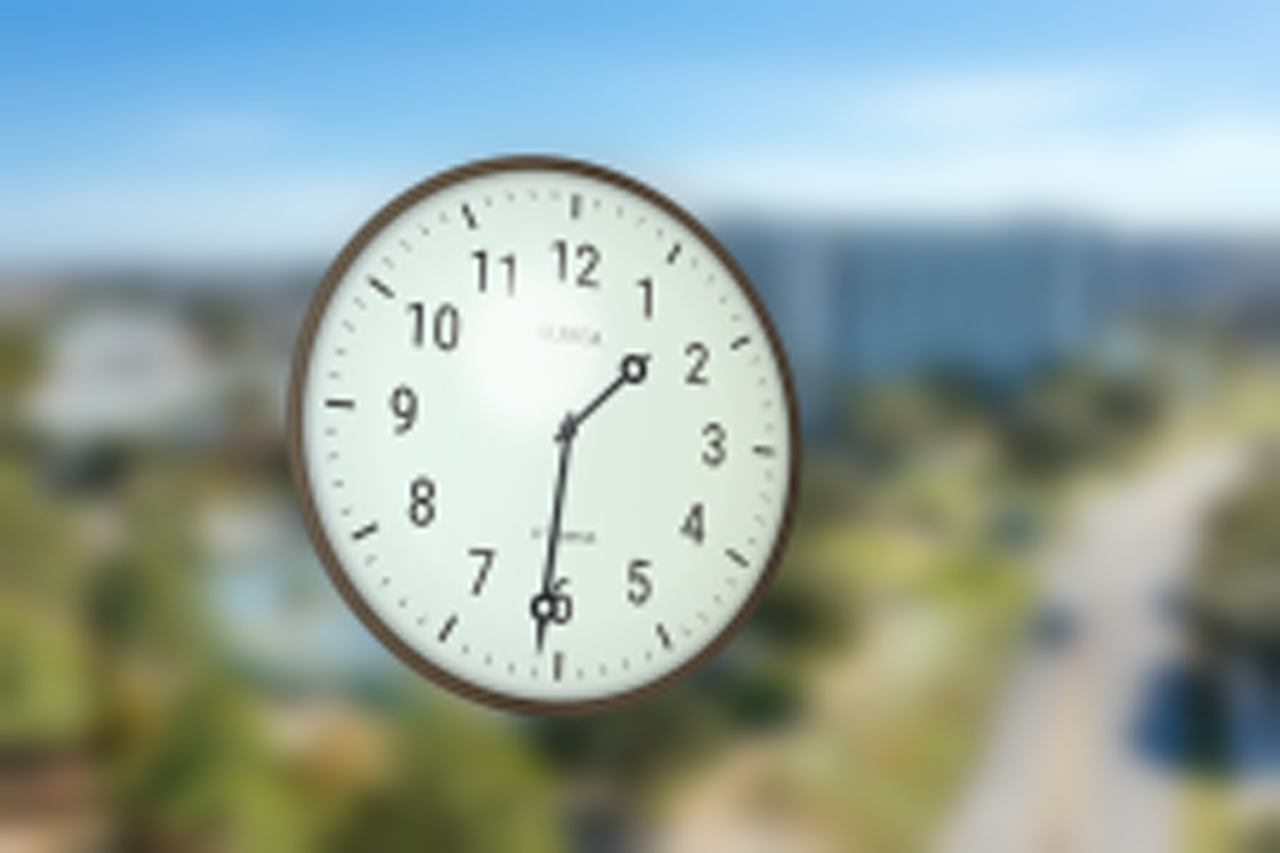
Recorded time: 1:31
